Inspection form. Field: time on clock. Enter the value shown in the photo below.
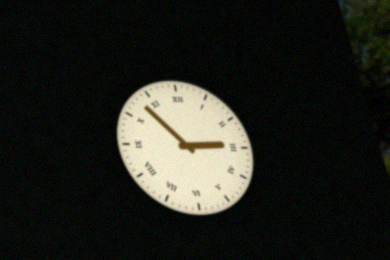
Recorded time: 2:53
